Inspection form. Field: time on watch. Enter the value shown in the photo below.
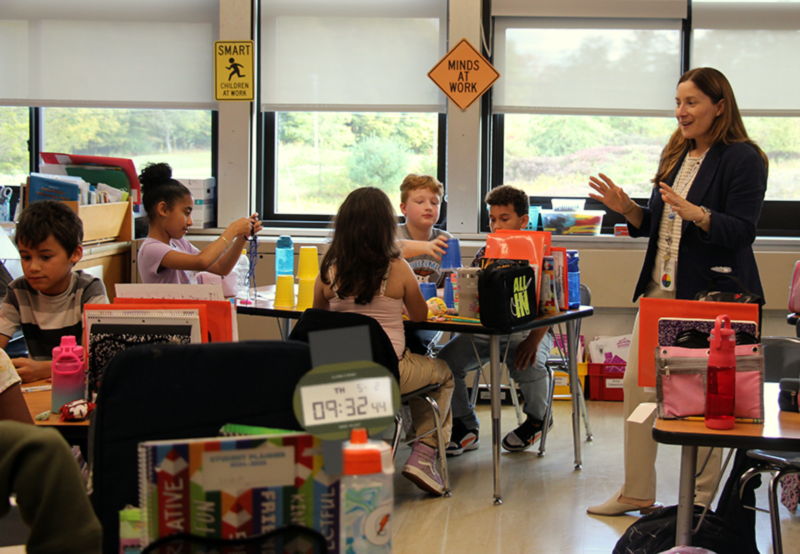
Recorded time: 9:32
